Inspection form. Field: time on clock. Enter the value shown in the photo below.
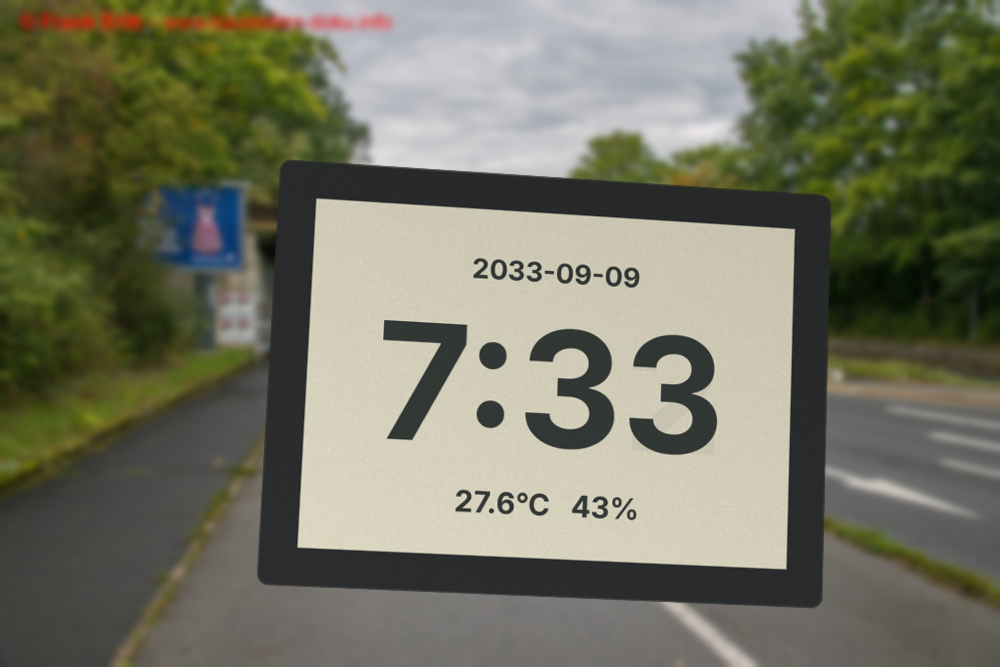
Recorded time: 7:33
